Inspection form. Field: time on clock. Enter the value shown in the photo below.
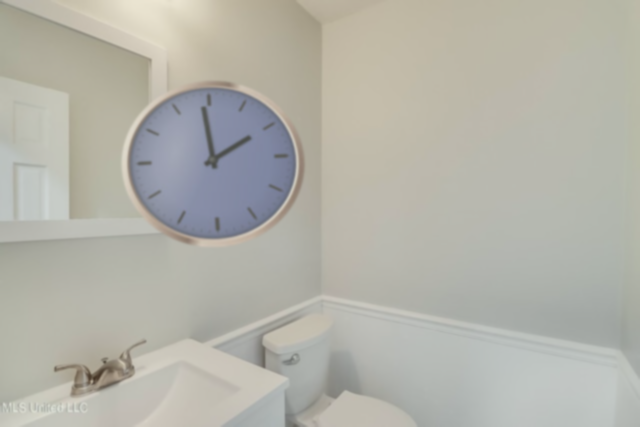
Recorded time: 1:59
